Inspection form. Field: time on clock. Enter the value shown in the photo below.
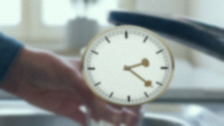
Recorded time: 2:22
